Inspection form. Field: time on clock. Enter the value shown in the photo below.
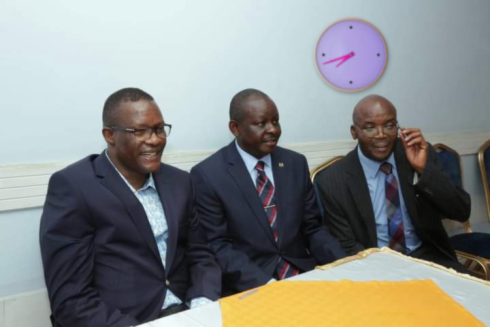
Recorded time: 7:42
